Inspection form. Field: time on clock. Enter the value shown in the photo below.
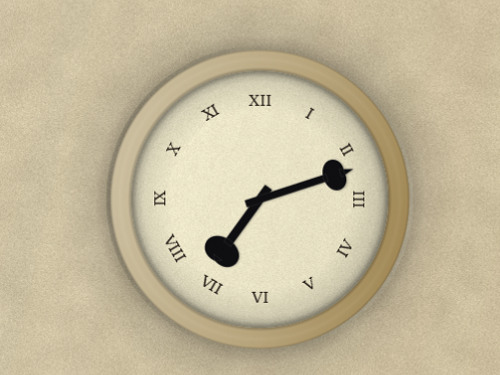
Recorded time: 7:12
